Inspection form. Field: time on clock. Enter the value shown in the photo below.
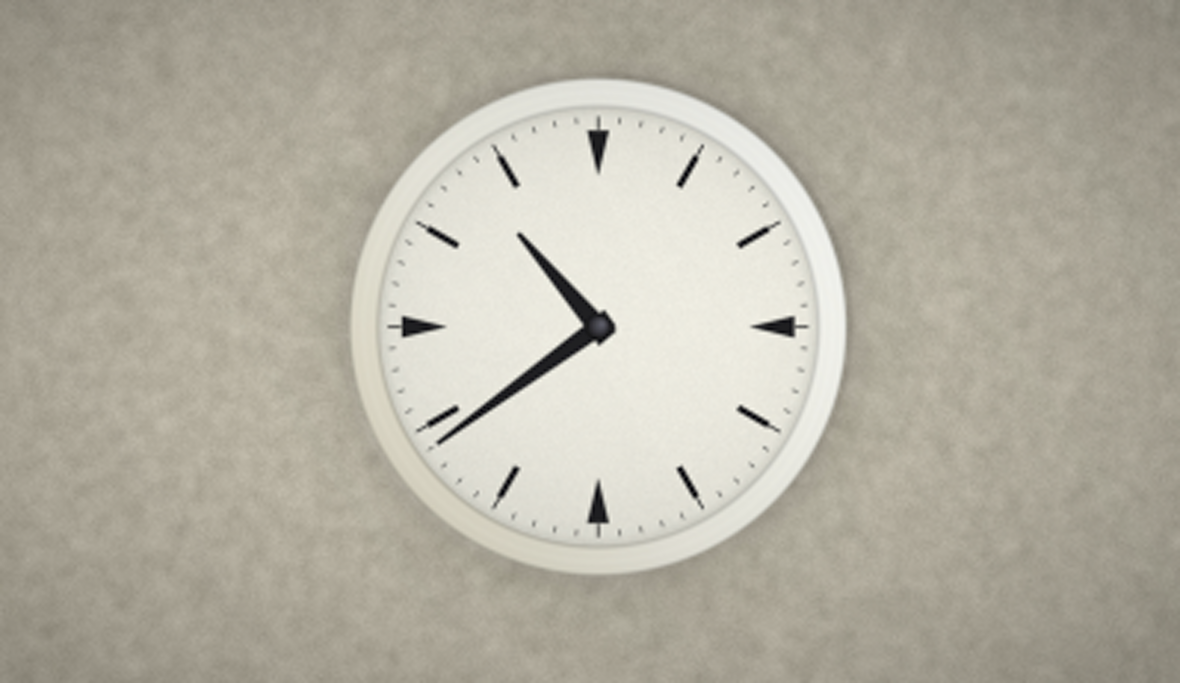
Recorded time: 10:39
